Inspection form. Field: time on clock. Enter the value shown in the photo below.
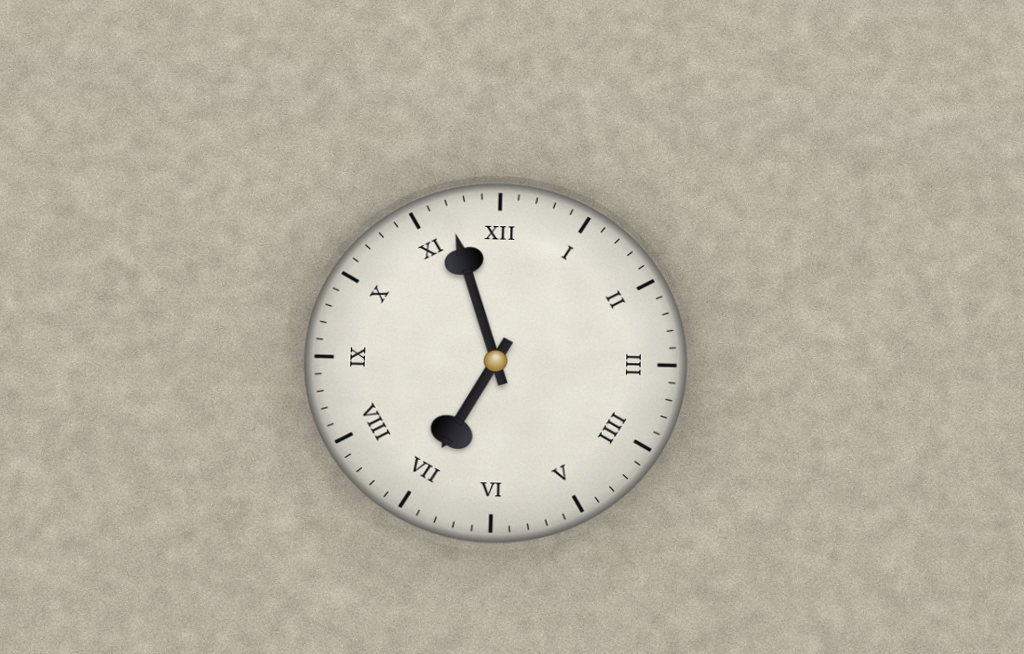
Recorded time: 6:57
